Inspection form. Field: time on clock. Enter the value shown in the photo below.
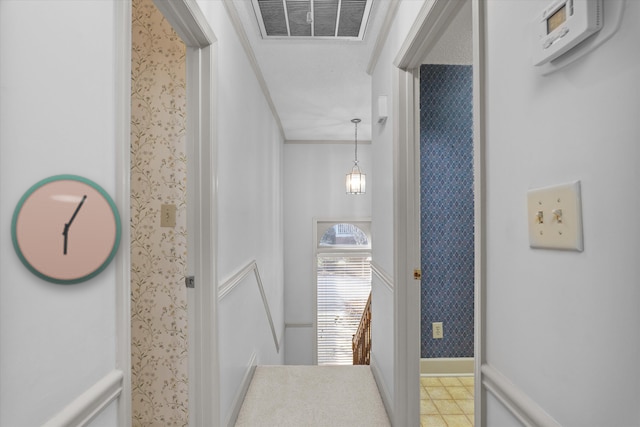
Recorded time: 6:05
